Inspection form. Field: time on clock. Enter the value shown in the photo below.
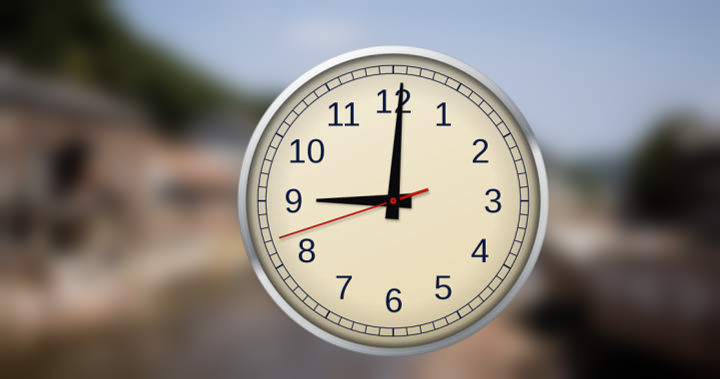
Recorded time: 9:00:42
